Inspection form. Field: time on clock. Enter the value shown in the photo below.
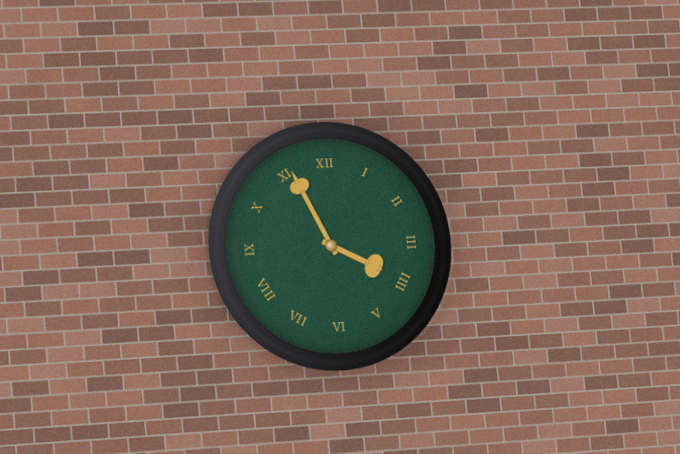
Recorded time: 3:56
